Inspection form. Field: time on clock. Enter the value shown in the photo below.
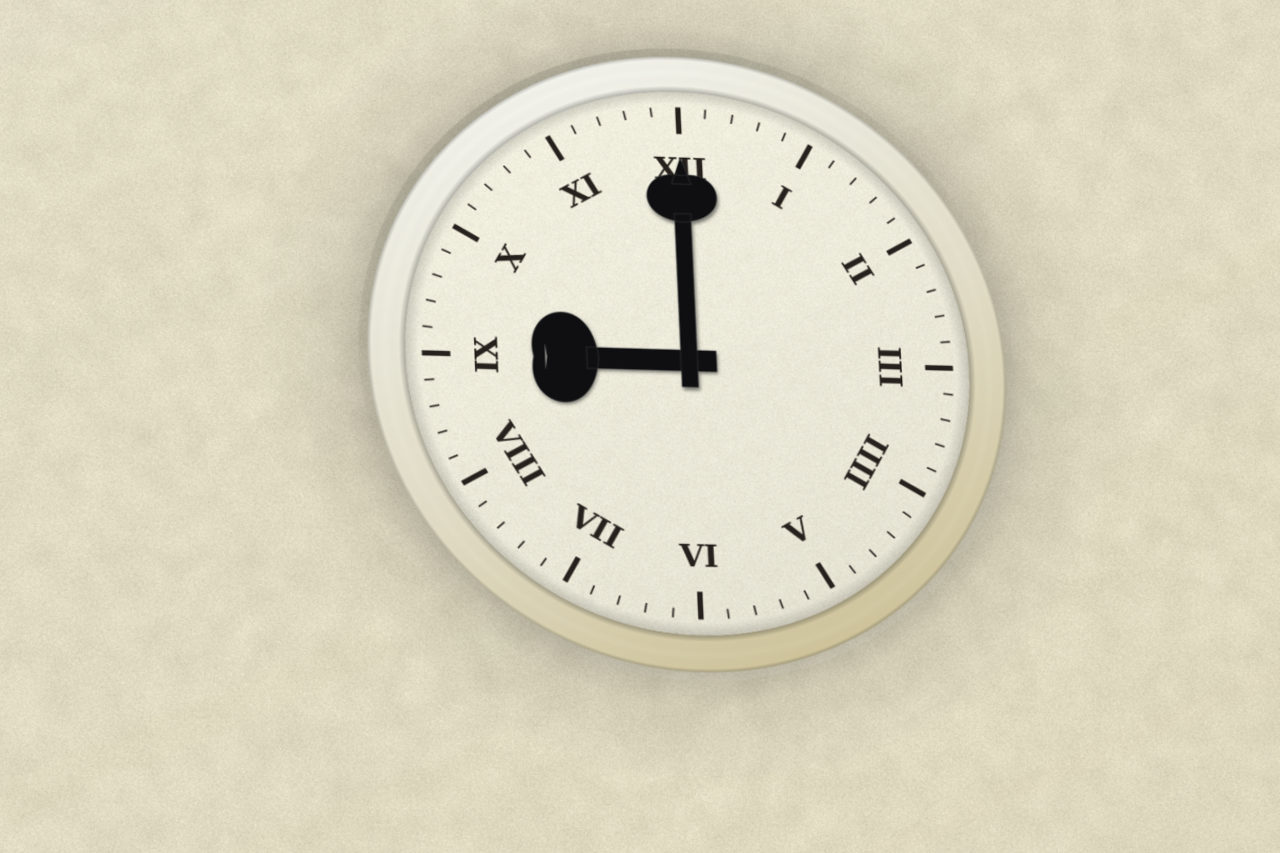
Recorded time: 9:00
